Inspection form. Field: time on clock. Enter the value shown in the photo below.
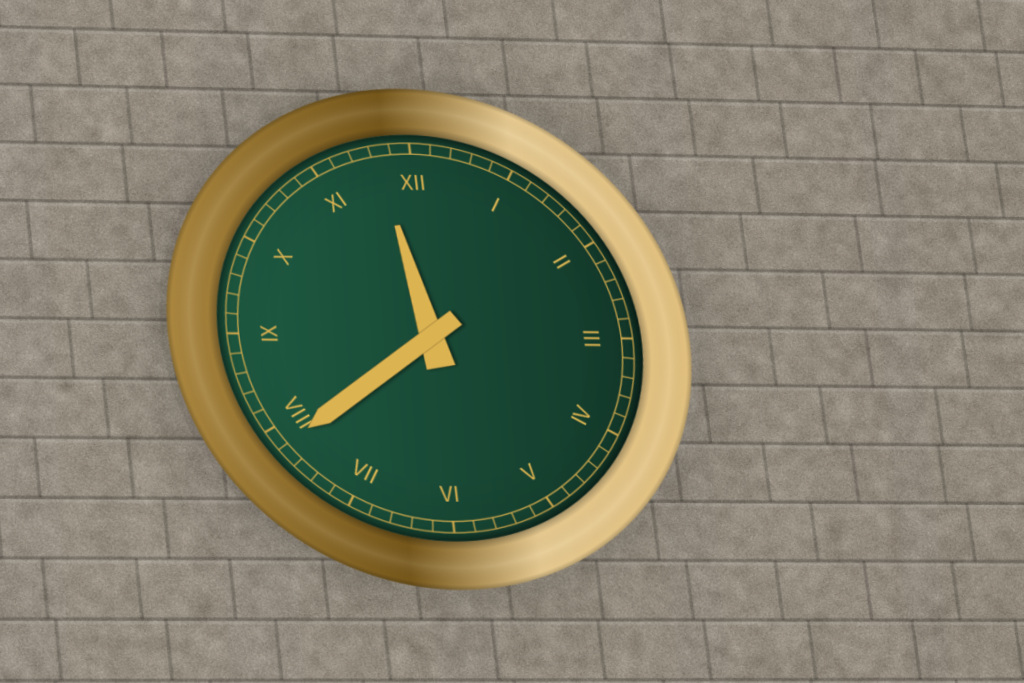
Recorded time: 11:39
